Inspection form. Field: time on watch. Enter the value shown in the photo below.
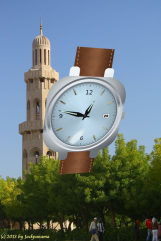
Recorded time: 12:47
